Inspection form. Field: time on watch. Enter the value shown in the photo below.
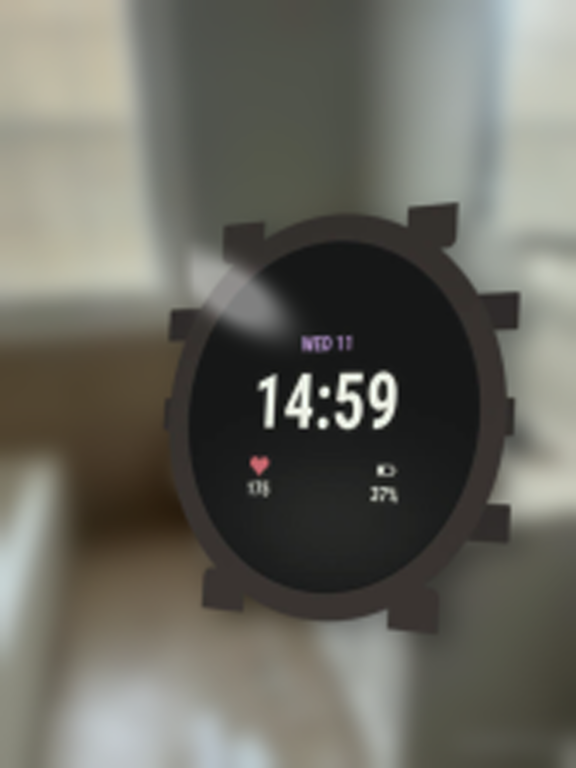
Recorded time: 14:59
